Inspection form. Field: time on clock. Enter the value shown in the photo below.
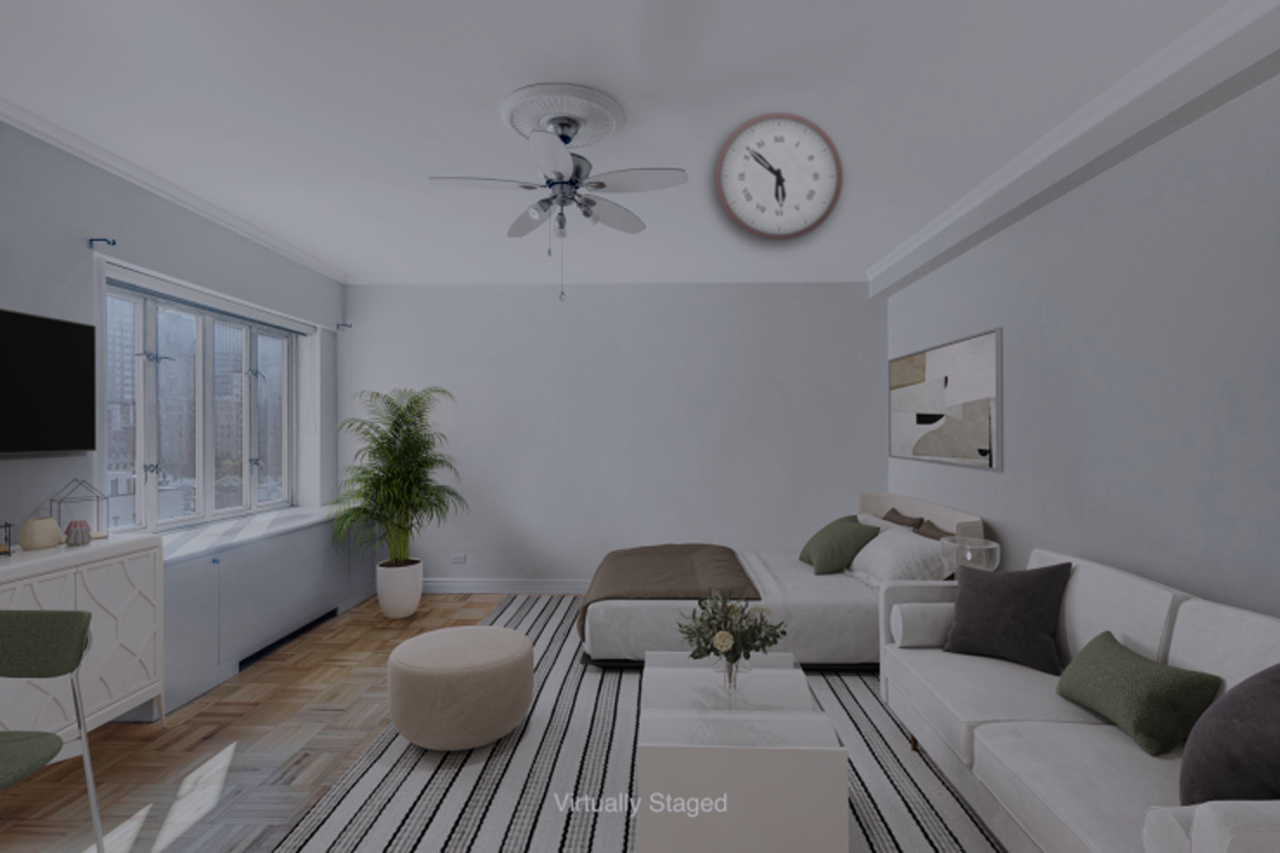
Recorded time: 5:52
